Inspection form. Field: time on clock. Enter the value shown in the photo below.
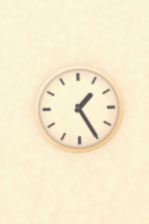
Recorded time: 1:25
